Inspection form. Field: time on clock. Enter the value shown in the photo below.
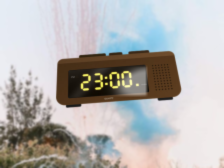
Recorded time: 23:00
